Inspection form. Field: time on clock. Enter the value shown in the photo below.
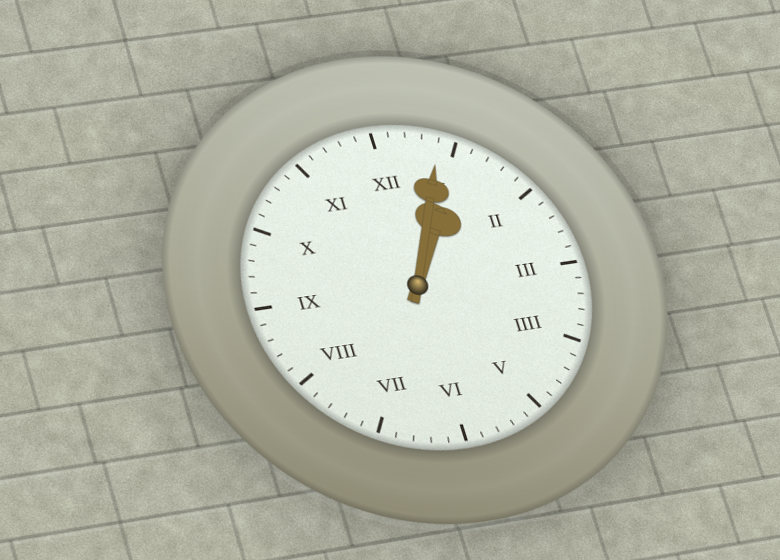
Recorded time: 1:04
